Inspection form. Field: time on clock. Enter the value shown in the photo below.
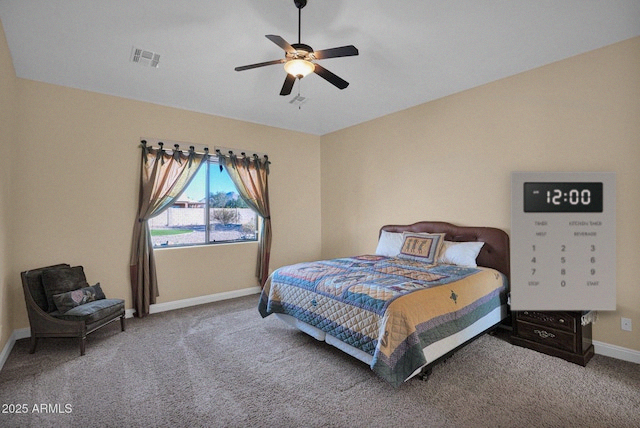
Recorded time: 12:00
